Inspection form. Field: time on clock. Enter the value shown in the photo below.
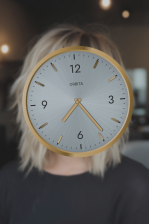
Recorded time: 7:24
